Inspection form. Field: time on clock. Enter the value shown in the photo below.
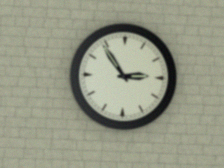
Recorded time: 2:54
